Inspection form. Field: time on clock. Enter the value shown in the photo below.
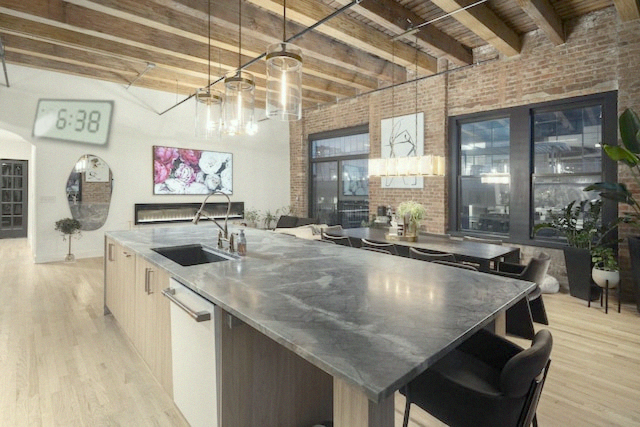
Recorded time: 6:38
